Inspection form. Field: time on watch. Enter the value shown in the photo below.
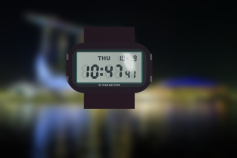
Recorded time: 10:47:41
